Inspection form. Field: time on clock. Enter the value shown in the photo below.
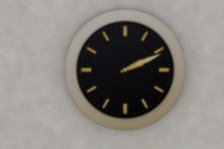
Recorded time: 2:11
